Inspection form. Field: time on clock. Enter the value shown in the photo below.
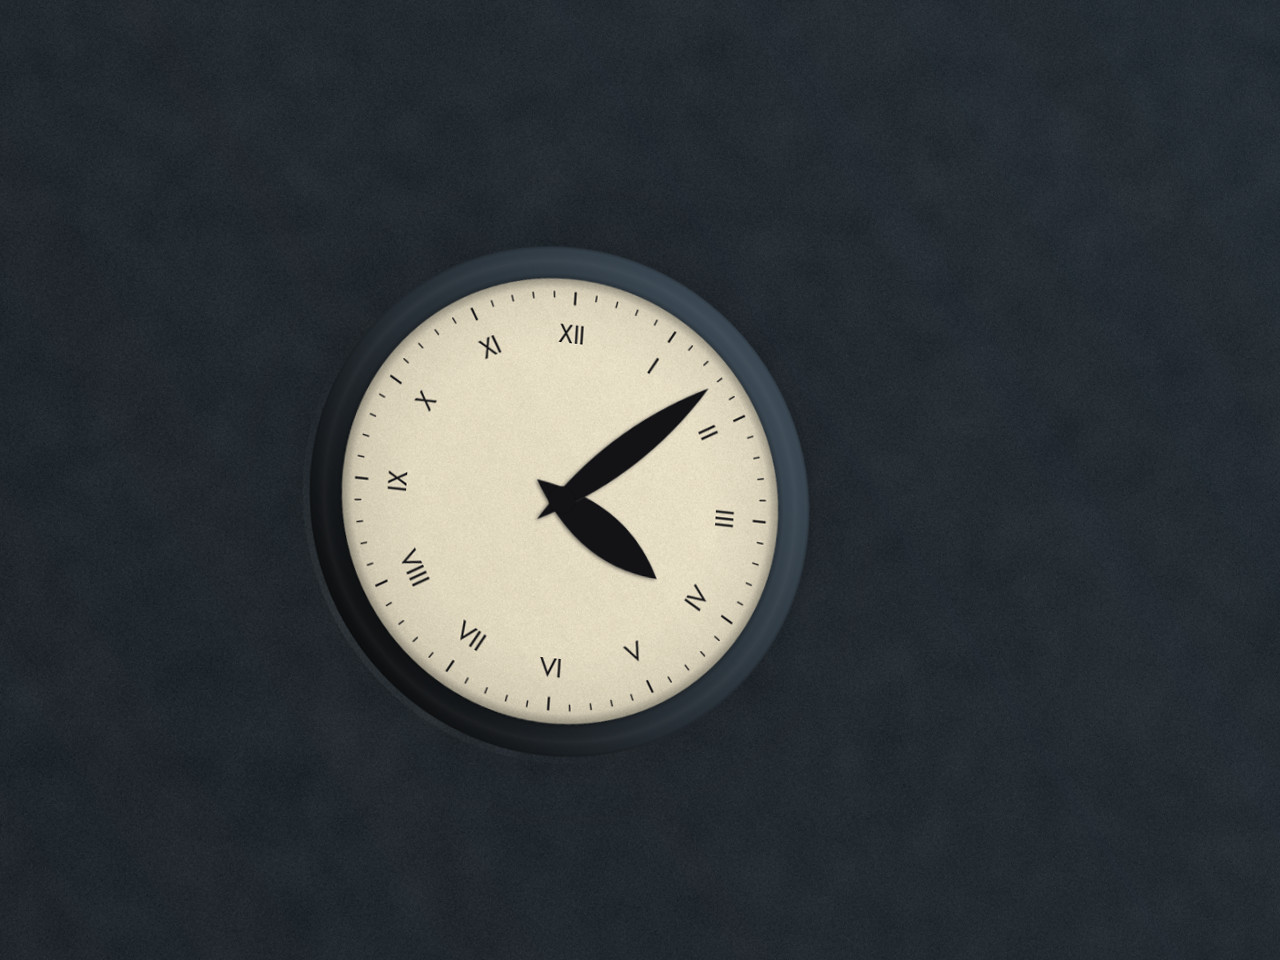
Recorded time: 4:08
